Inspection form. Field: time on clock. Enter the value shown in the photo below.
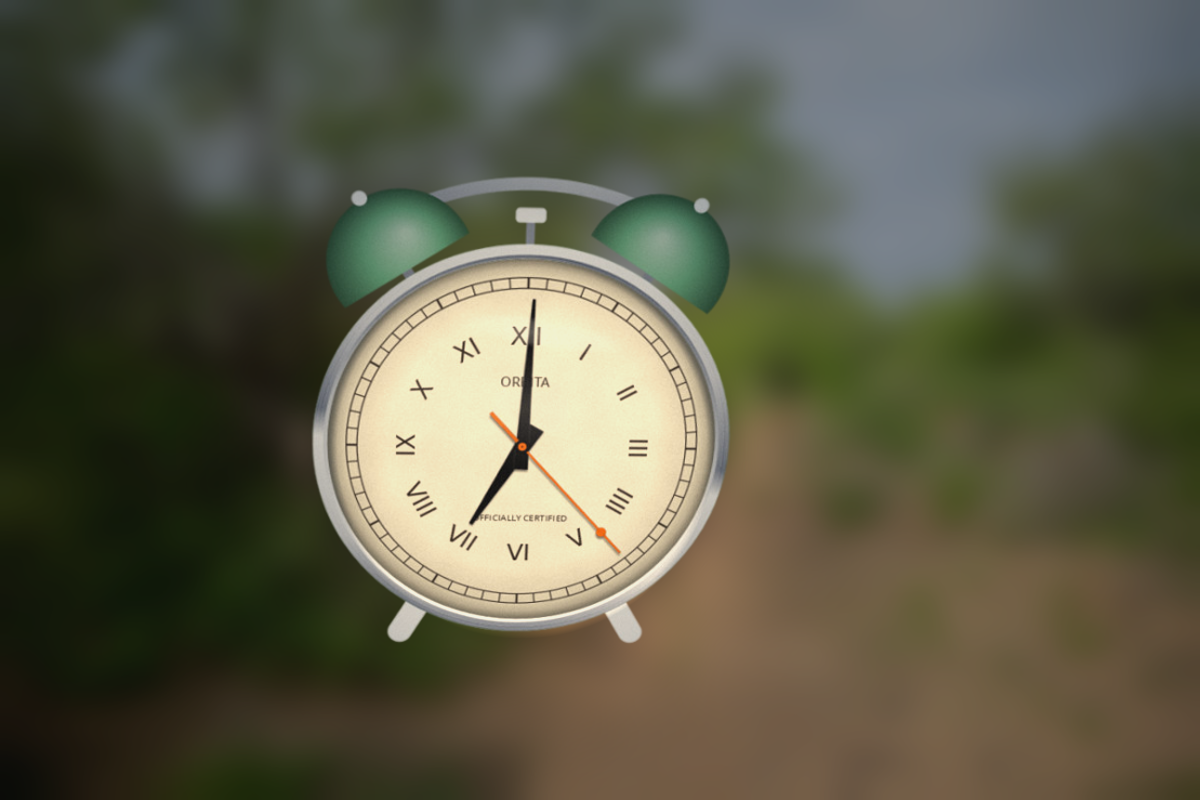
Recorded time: 7:00:23
